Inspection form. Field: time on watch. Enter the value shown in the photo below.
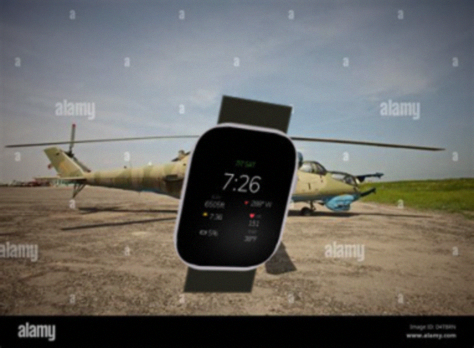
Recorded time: 7:26
